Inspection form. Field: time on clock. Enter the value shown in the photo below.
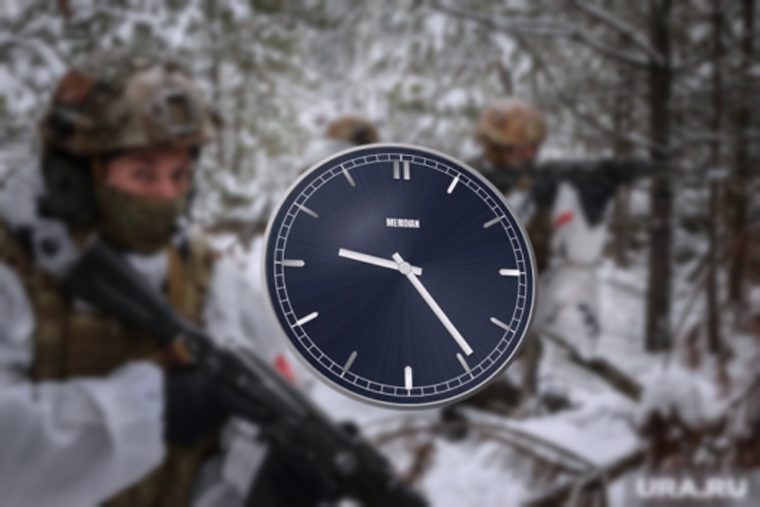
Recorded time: 9:24
